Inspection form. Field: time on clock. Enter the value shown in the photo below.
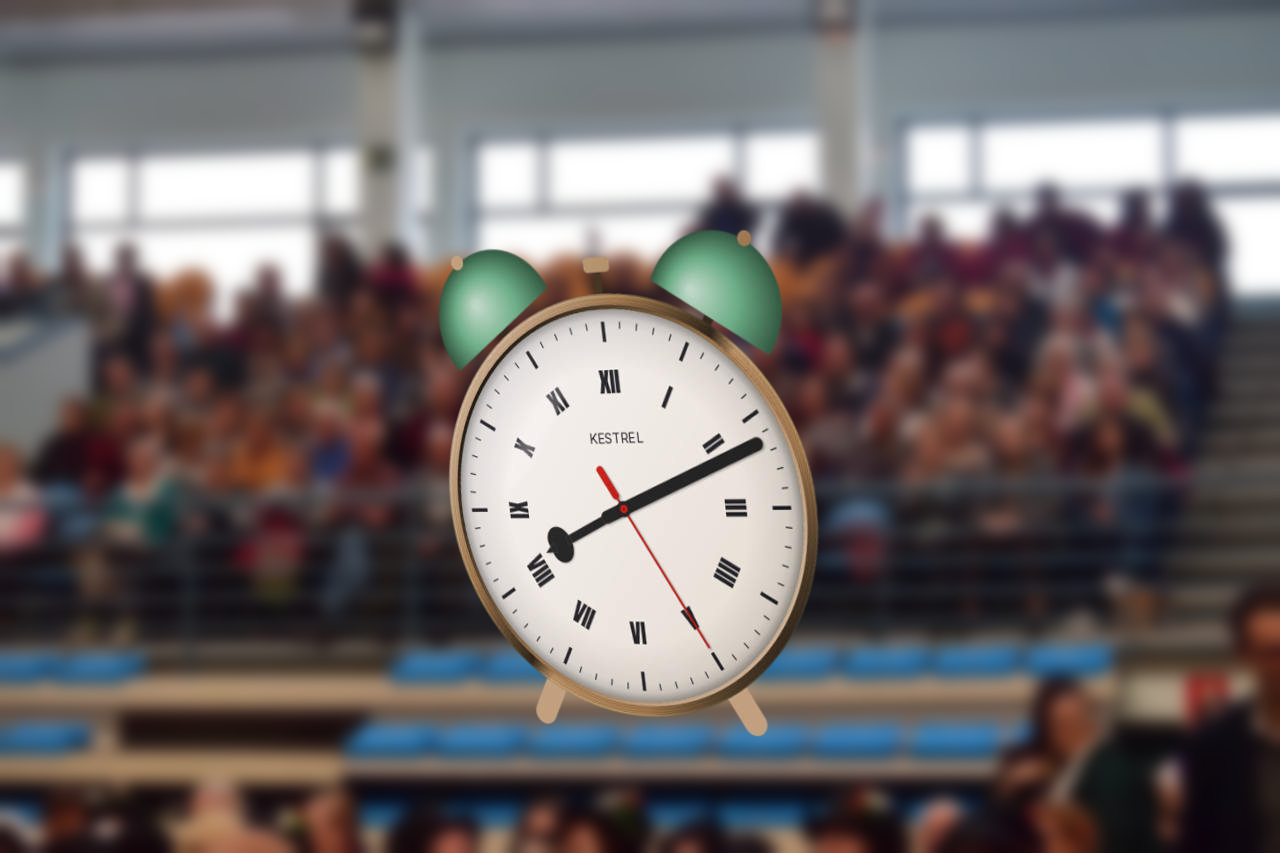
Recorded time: 8:11:25
